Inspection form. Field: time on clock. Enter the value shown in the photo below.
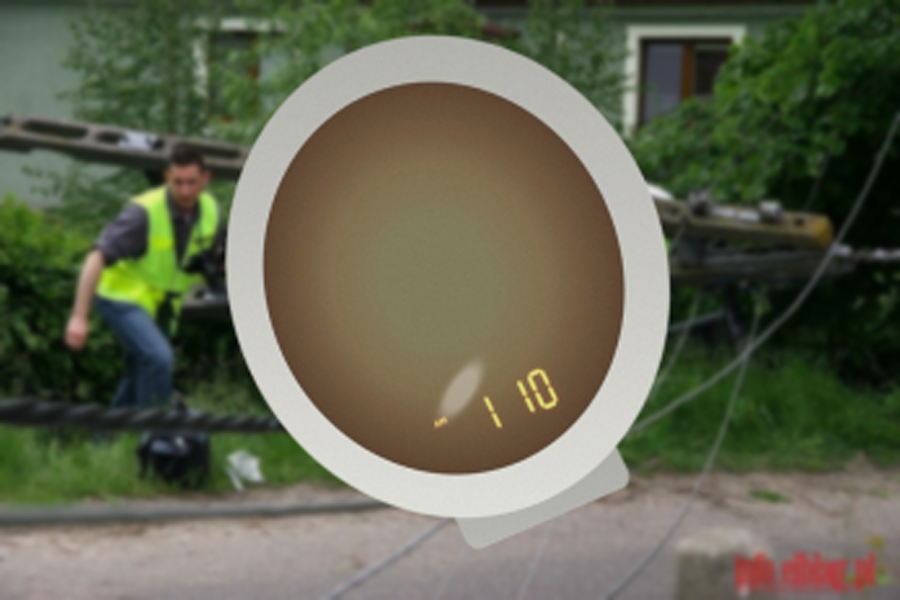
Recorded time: 1:10
